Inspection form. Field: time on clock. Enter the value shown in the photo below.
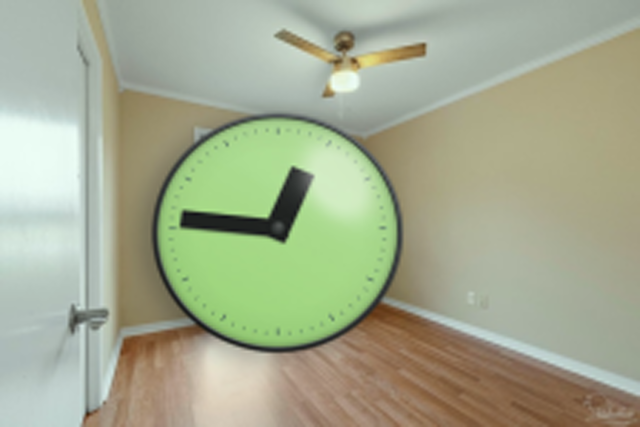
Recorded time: 12:46
